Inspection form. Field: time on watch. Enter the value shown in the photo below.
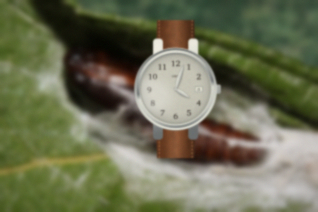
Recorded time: 4:03
